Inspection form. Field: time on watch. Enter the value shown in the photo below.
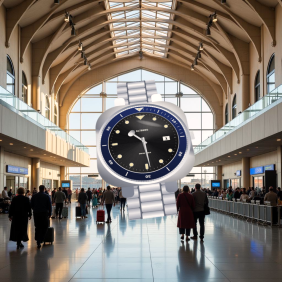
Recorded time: 10:29
